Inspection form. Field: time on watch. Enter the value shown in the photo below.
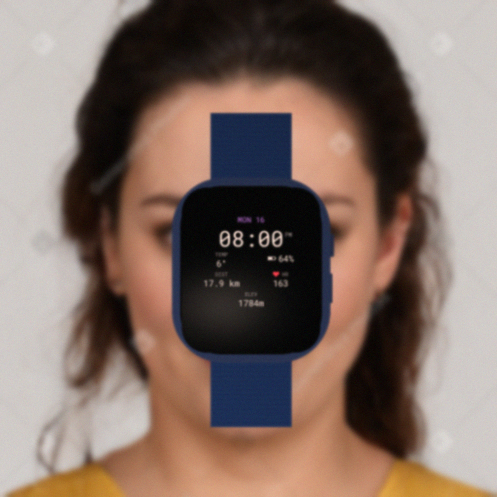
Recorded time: 8:00
